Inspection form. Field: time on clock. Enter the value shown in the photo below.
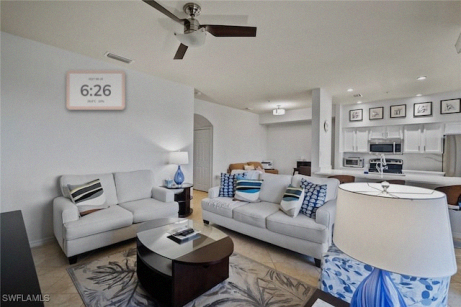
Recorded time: 6:26
